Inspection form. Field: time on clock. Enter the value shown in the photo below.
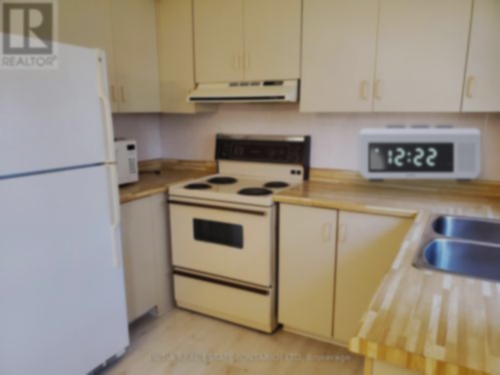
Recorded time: 12:22
